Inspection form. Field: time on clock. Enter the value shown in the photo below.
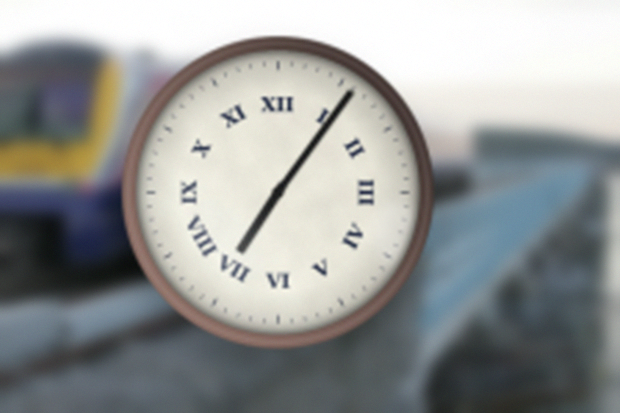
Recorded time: 7:06
